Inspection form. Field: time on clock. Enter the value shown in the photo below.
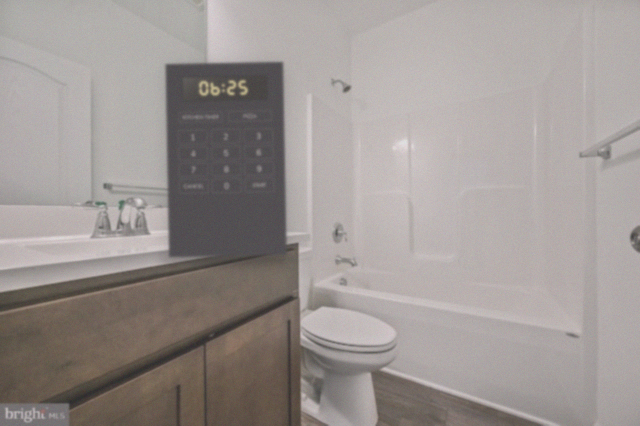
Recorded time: 6:25
